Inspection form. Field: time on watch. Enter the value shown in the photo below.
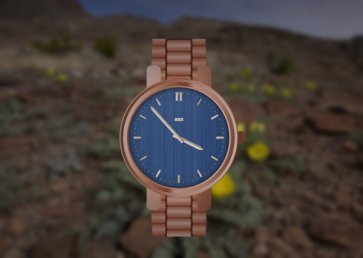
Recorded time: 3:53
